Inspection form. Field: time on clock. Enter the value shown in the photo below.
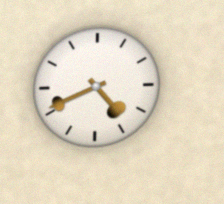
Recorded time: 4:41
